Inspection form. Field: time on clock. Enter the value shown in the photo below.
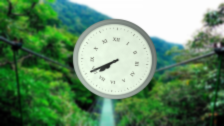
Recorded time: 7:40
